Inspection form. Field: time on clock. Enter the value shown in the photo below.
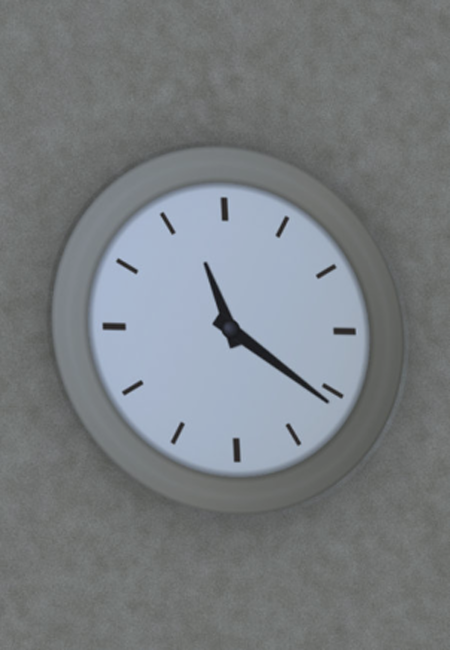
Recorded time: 11:21
